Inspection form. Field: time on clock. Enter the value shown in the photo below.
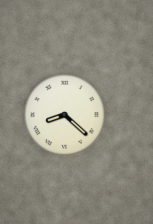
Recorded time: 8:22
